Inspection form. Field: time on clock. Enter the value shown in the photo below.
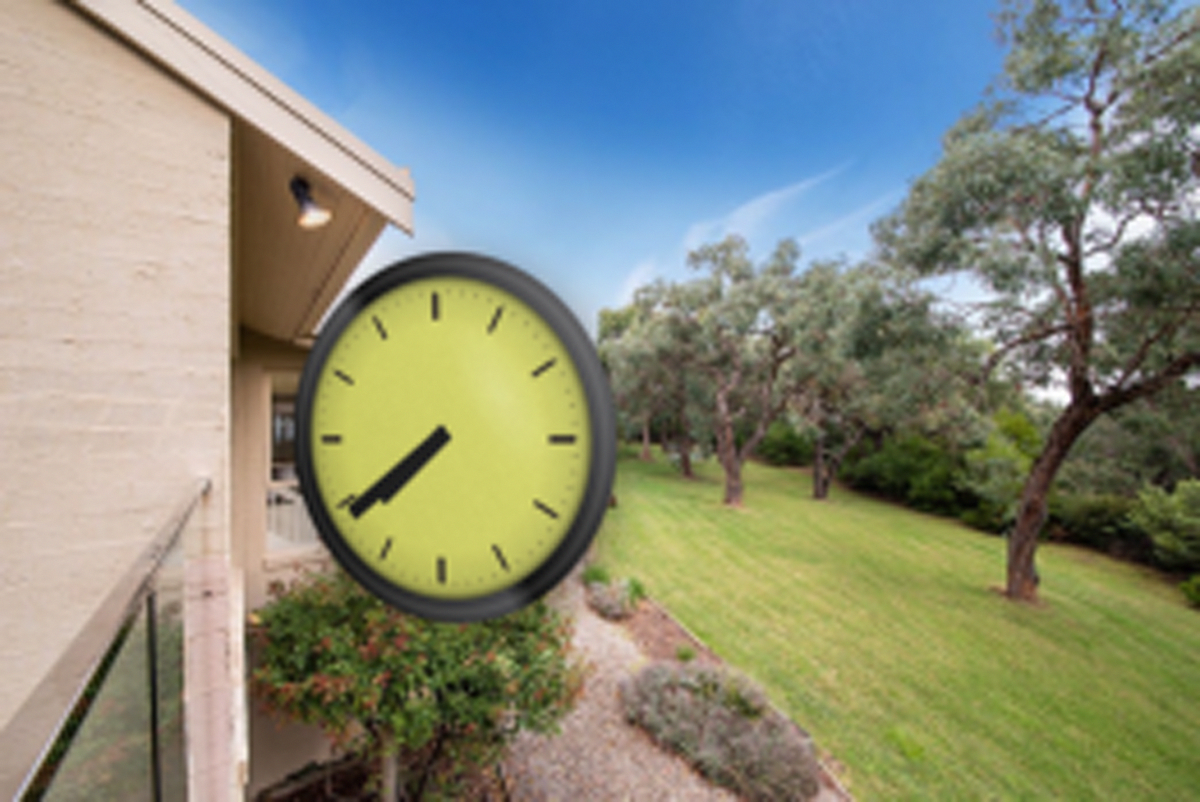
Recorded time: 7:39
